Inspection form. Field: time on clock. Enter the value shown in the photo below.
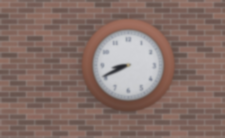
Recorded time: 8:41
